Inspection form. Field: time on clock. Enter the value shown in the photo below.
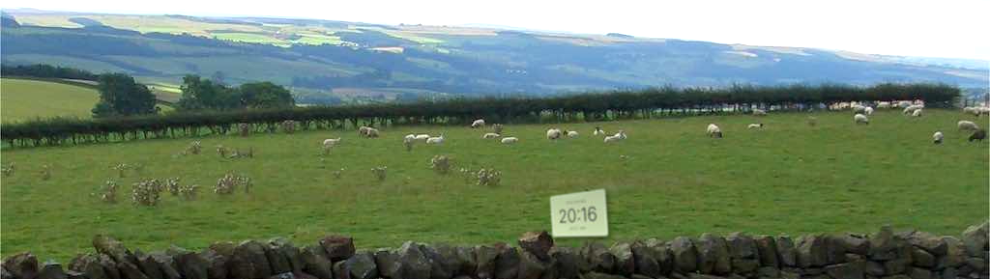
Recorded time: 20:16
